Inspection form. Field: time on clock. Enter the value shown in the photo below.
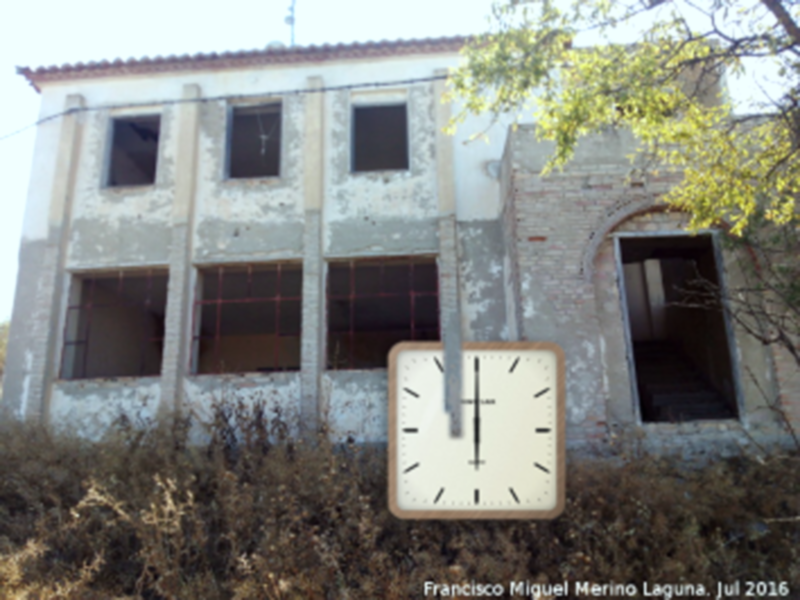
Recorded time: 6:00
